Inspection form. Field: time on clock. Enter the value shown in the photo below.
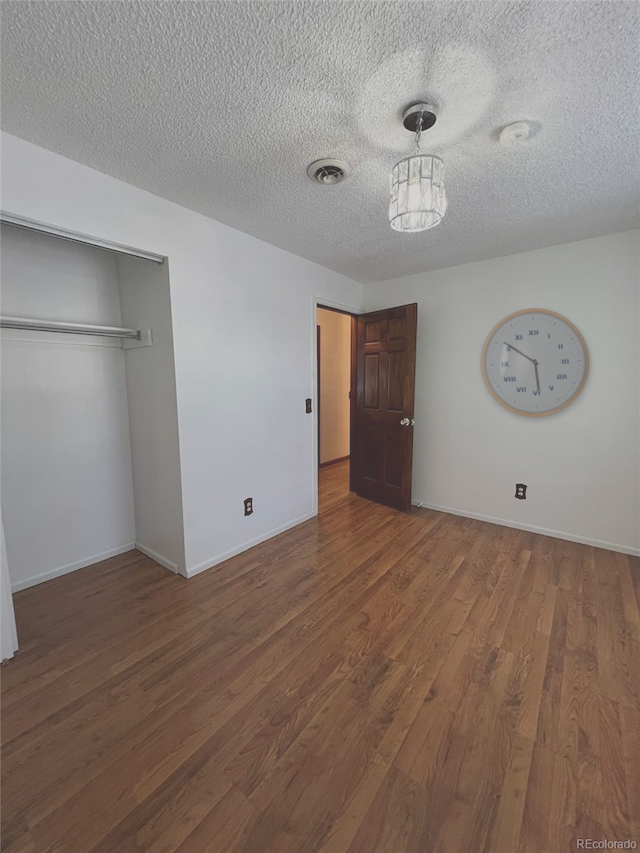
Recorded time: 5:51
